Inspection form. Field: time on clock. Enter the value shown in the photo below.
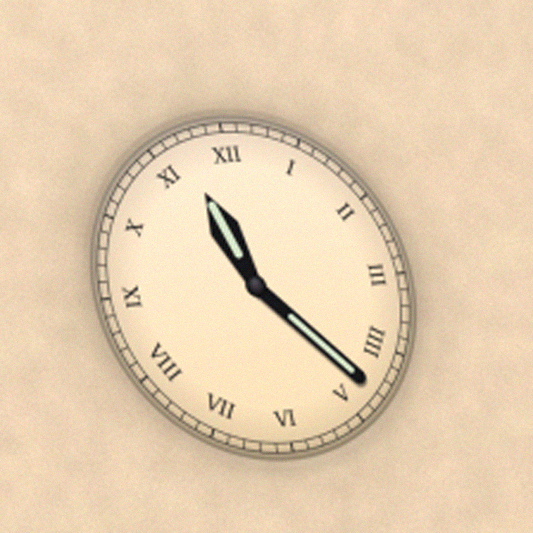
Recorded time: 11:23
